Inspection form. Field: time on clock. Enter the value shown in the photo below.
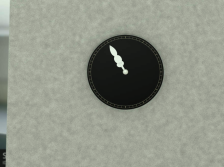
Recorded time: 10:55
